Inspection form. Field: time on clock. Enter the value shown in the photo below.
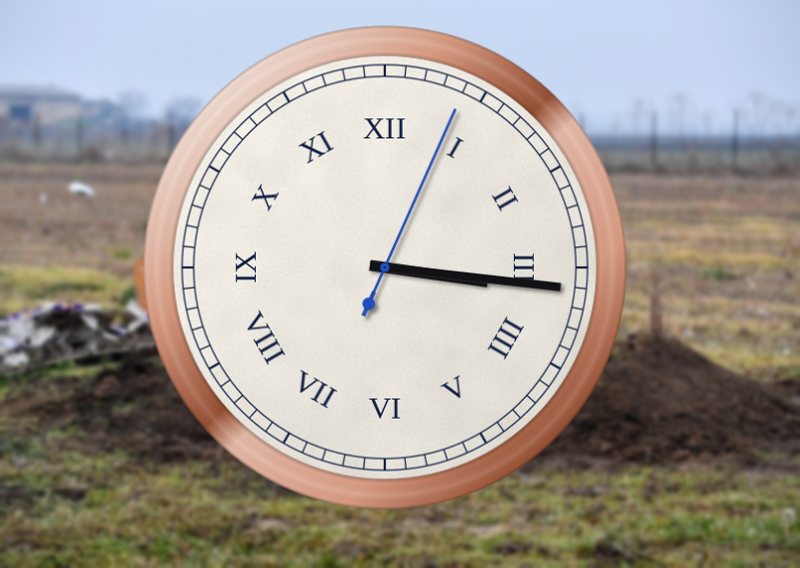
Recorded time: 3:16:04
